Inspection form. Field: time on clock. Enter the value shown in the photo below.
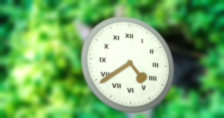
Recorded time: 4:39
